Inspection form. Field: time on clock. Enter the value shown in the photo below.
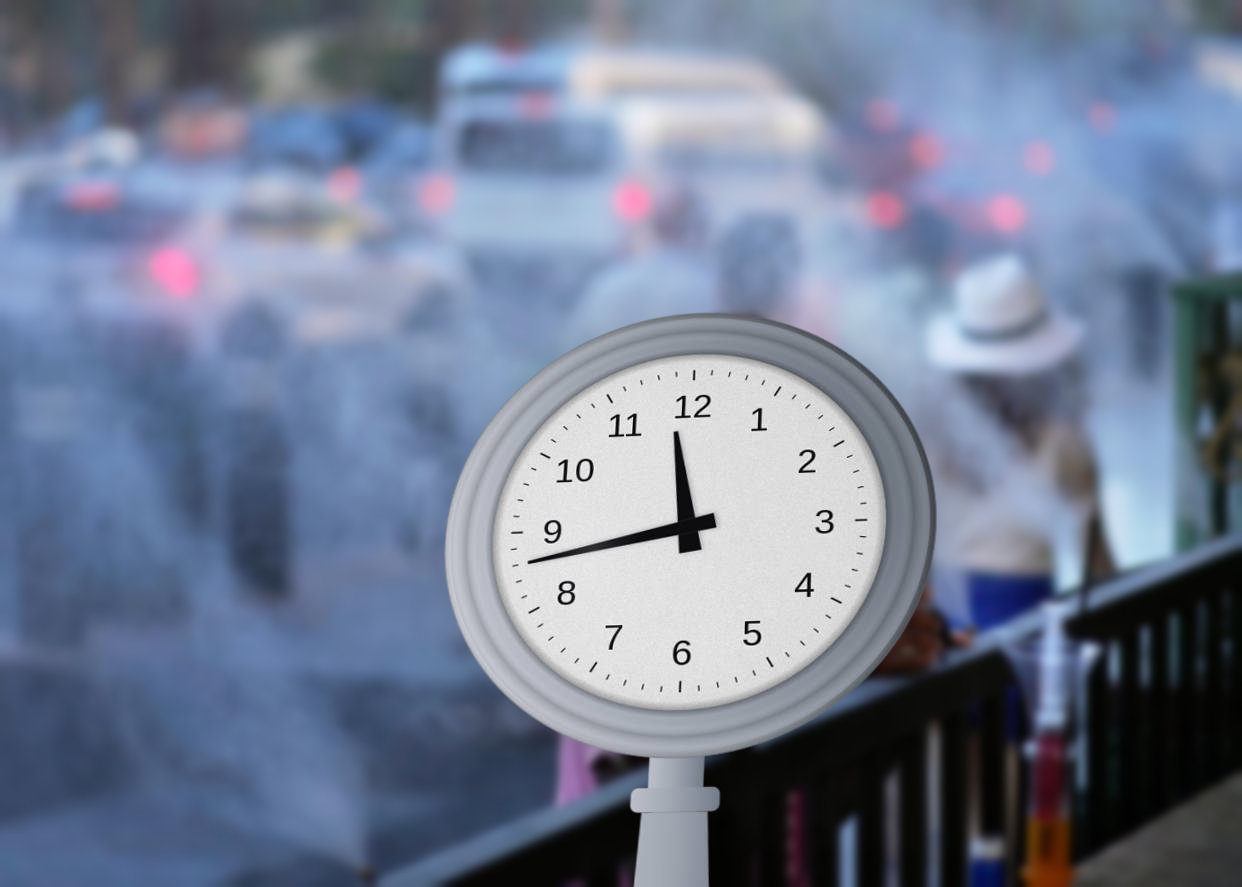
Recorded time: 11:43
